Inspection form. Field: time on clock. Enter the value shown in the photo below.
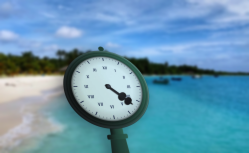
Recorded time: 4:22
